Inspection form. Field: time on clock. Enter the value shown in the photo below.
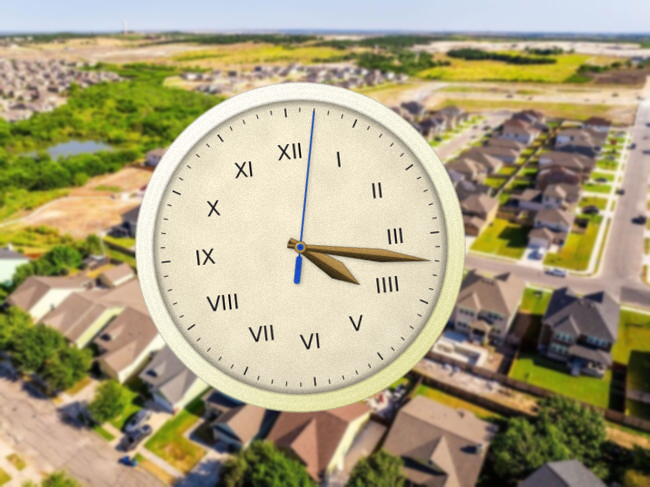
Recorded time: 4:17:02
